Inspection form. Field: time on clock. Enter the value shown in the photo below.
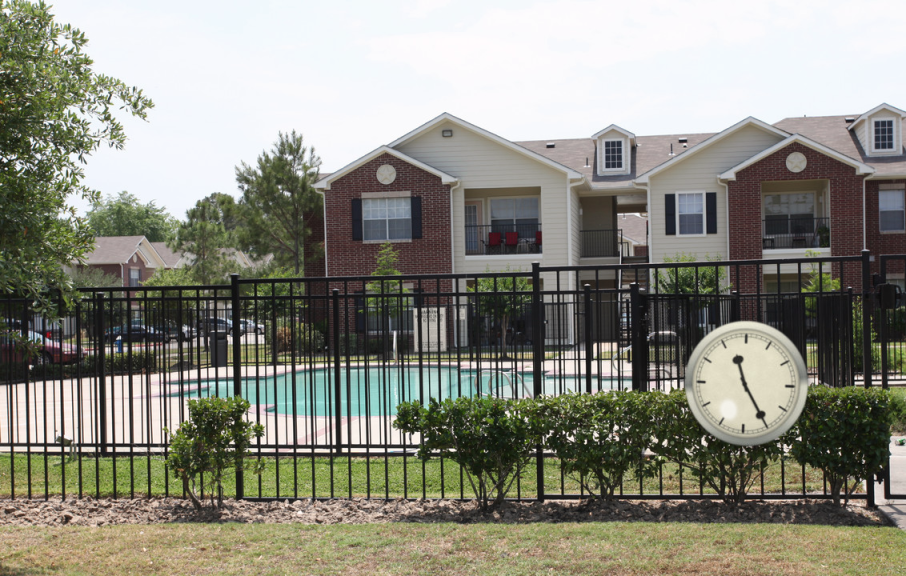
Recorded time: 11:25
